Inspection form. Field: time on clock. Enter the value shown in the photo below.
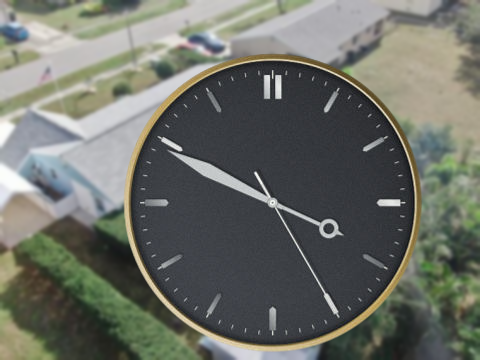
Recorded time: 3:49:25
